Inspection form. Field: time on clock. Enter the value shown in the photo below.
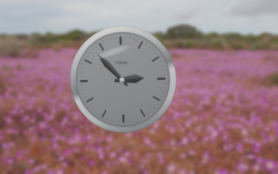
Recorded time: 2:53
